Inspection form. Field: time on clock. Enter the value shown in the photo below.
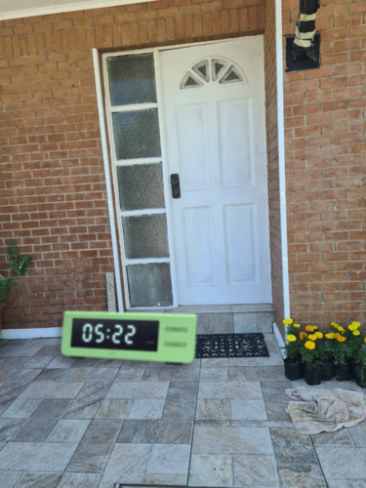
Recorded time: 5:22
